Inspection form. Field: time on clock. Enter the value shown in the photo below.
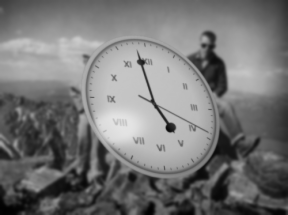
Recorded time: 4:58:19
